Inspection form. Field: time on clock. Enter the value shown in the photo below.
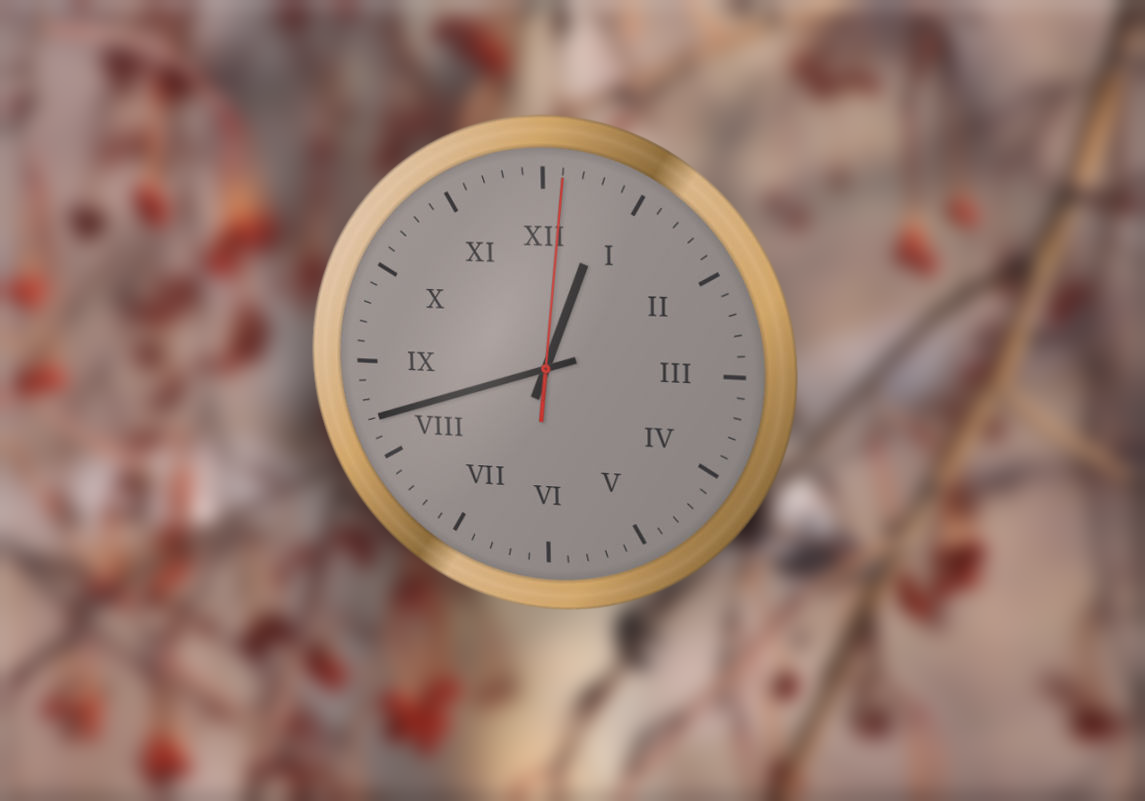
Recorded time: 12:42:01
